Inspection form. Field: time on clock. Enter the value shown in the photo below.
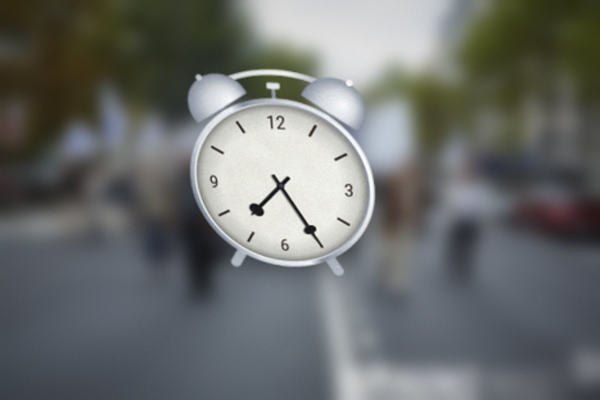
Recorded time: 7:25
